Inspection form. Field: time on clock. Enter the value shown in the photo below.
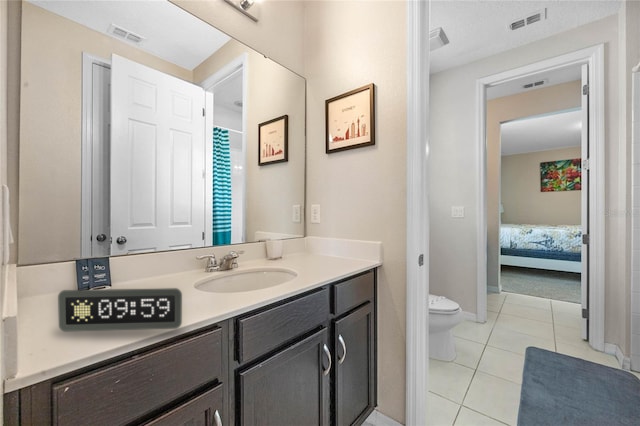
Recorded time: 9:59
